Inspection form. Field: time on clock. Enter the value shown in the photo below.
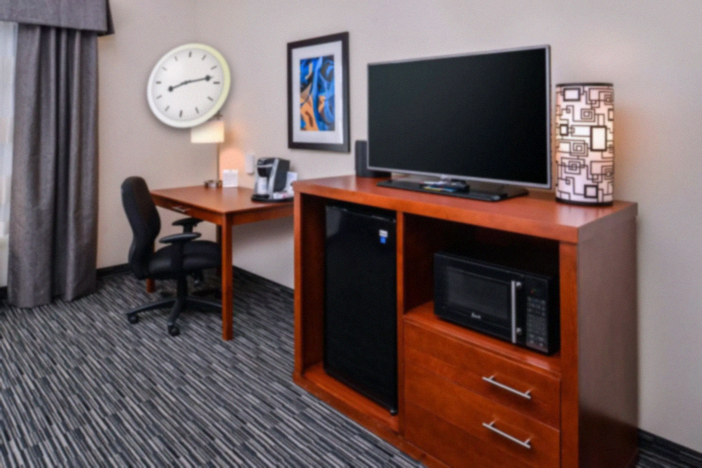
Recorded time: 8:13
